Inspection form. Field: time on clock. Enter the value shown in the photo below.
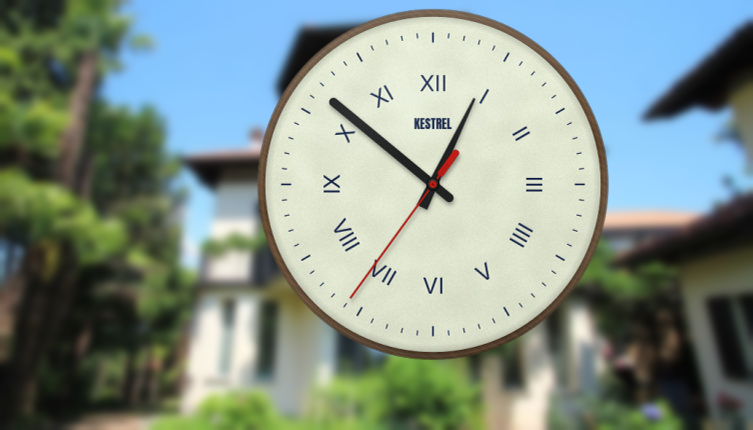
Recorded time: 12:51:36
